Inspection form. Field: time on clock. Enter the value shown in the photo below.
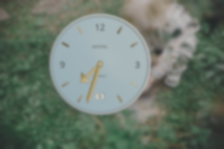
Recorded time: 7:33
